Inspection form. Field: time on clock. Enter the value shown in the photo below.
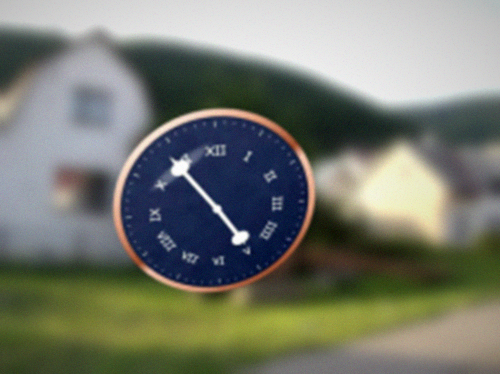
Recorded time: 4:54
